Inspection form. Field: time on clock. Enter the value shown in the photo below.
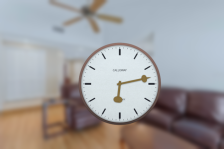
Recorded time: 6:13
